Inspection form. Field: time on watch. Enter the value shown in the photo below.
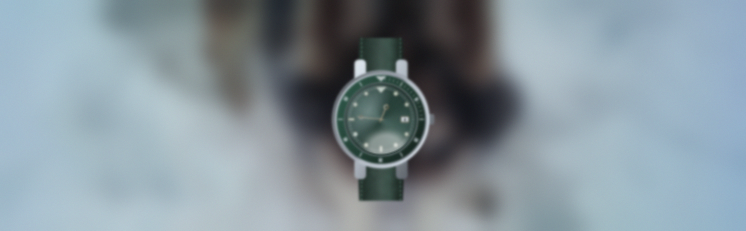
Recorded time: 12:46
